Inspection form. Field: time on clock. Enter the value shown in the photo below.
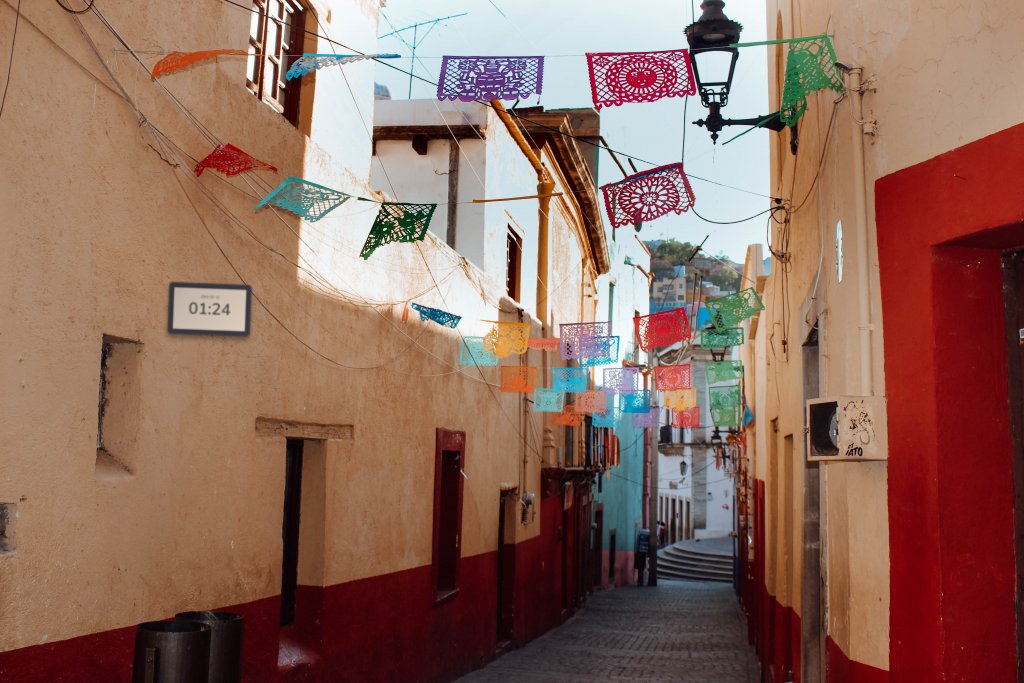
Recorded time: 1:24
